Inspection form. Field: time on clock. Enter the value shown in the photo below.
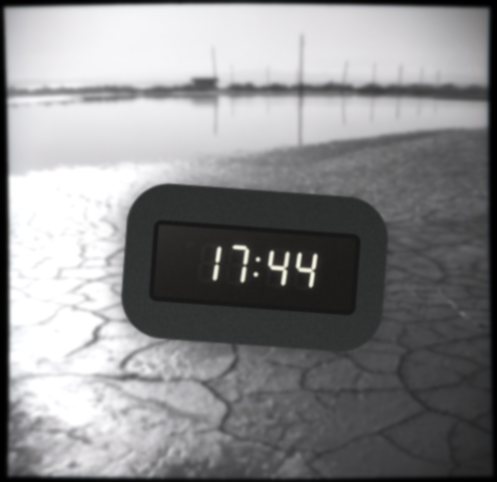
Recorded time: 17:44
